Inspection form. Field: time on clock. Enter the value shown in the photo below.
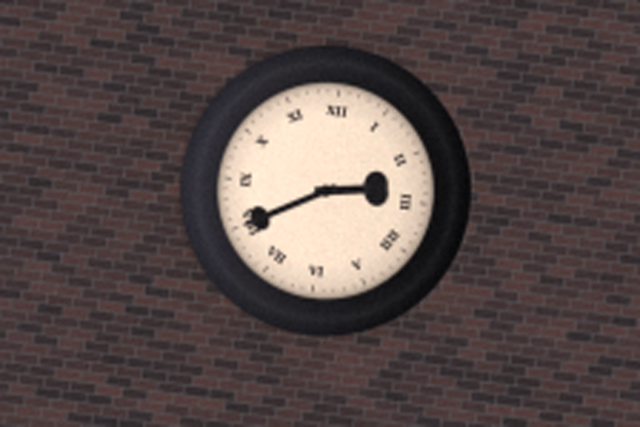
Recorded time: 2:40
